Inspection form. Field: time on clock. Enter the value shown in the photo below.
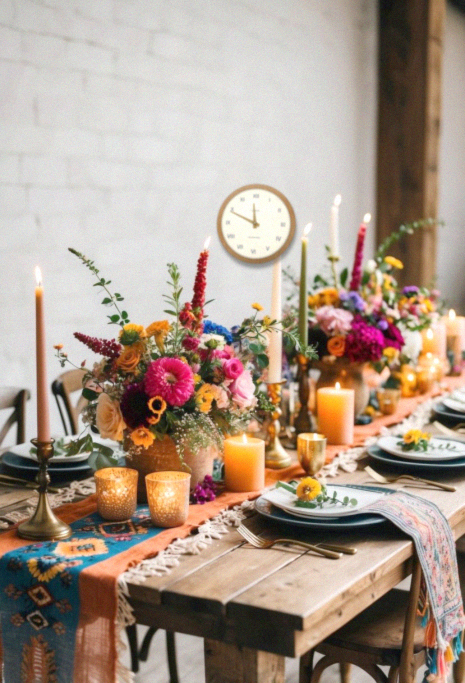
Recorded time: 11:49
